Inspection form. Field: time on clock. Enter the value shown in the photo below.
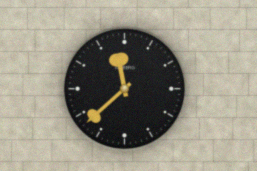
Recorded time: 11:38
